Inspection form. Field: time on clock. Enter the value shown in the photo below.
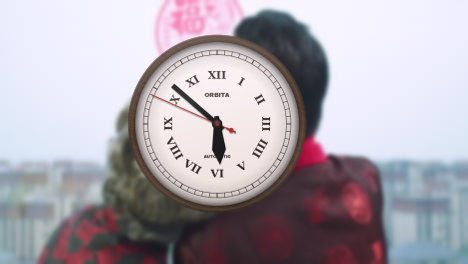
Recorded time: 5:51:49
